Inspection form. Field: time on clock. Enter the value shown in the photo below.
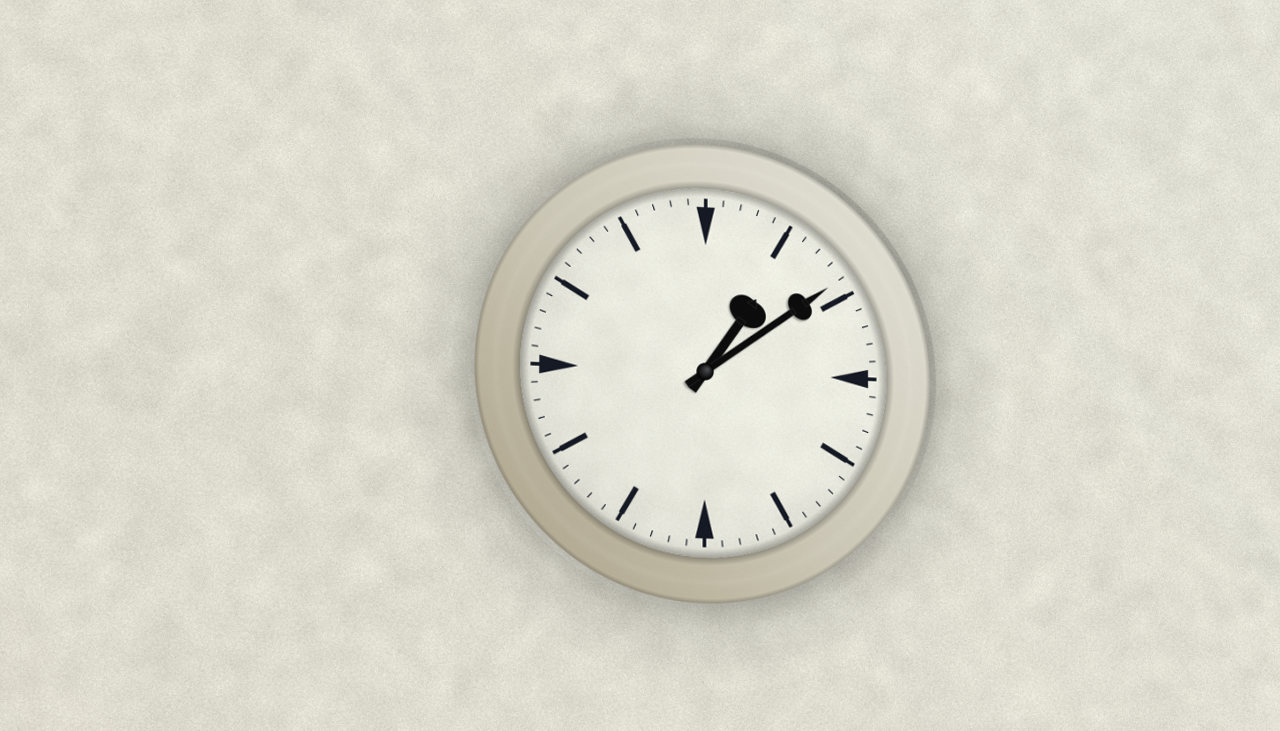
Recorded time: 1:09
